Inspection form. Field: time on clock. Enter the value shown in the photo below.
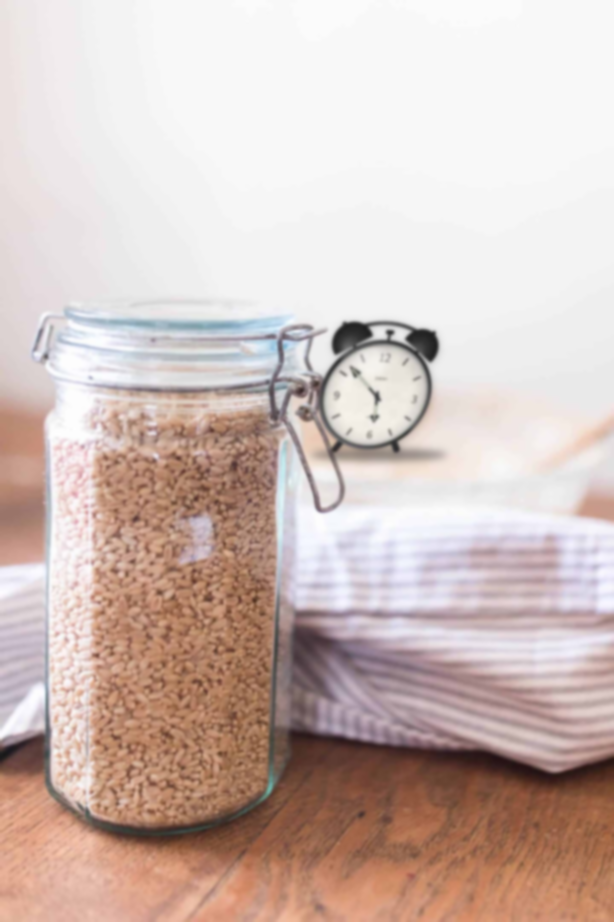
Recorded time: 5:52
